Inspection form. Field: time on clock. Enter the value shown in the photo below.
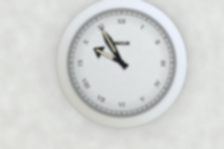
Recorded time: 9:55
